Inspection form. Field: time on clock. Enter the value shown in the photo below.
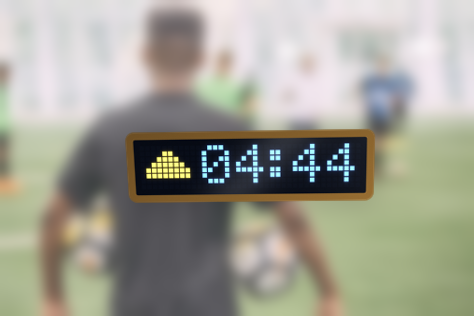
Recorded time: 4:44
